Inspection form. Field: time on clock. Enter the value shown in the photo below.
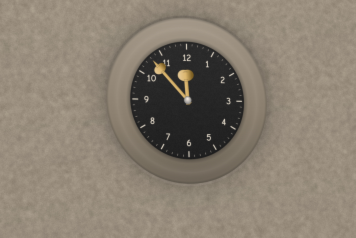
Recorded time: 11:53
